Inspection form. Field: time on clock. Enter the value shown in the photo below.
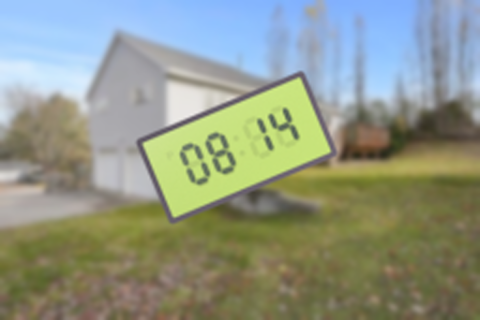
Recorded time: 8:14
